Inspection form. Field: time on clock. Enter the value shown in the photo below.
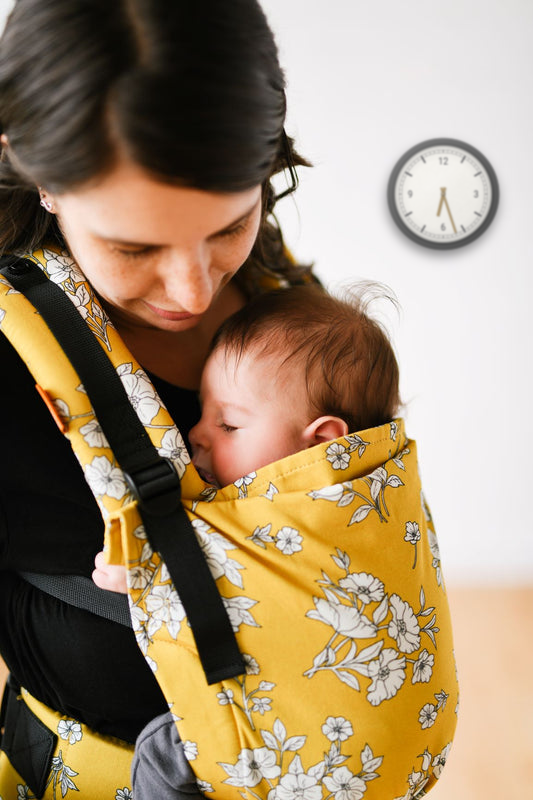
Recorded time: 6:27
